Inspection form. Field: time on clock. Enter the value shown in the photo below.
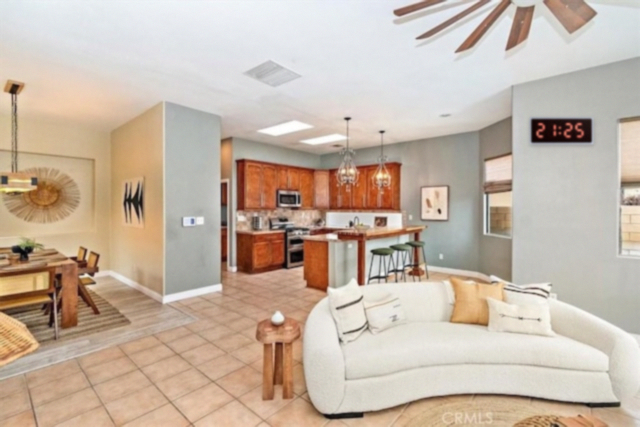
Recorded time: 21:25
